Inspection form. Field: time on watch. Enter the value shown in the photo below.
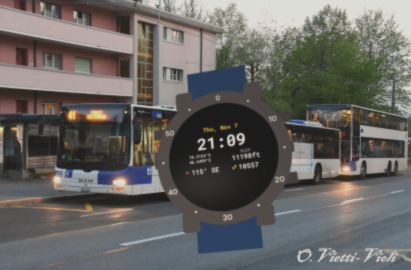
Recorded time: 21:09
